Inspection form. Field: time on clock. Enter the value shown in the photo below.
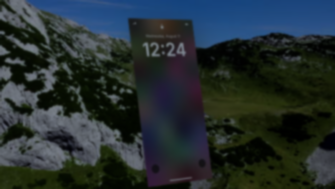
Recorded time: 12:24
